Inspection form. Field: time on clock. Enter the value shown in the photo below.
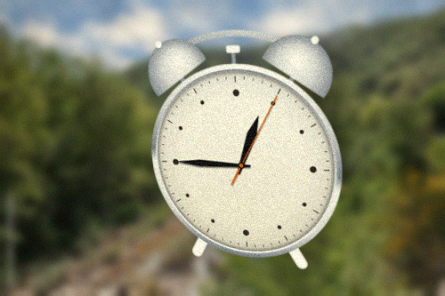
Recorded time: 12:45:05
